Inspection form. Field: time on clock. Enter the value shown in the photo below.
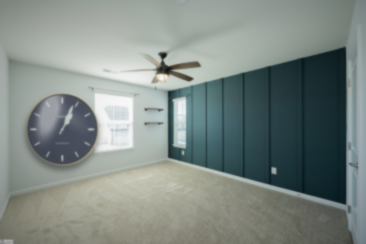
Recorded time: 1:04
